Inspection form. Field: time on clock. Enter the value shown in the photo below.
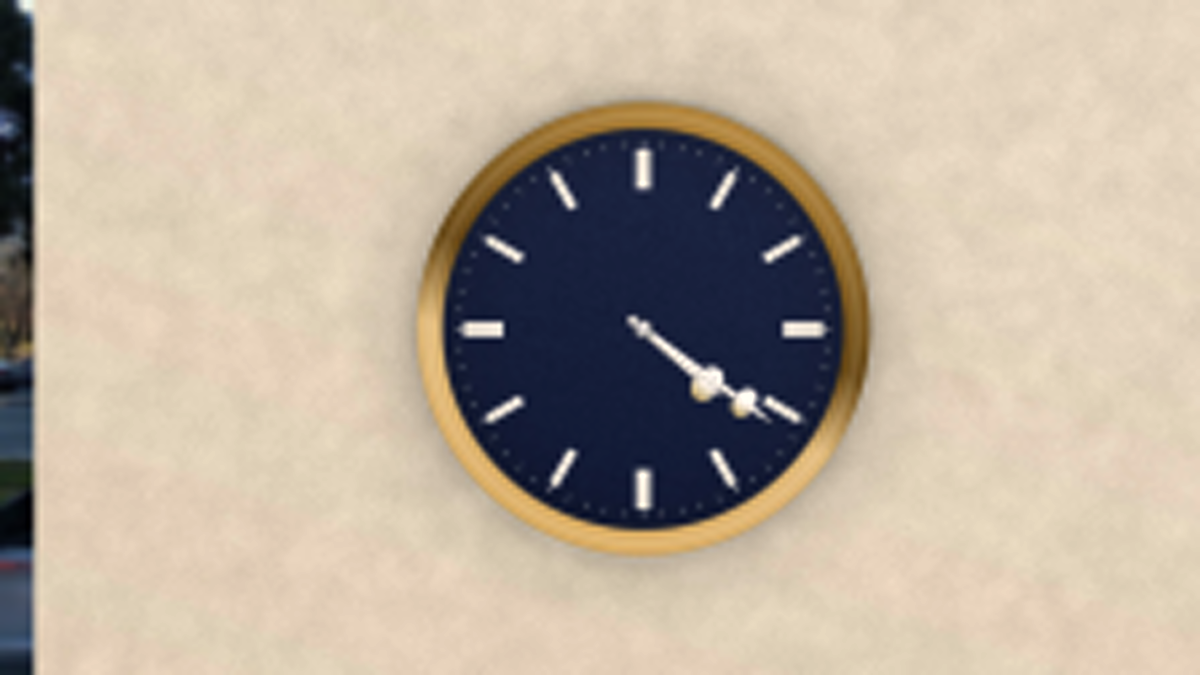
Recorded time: 4:21
